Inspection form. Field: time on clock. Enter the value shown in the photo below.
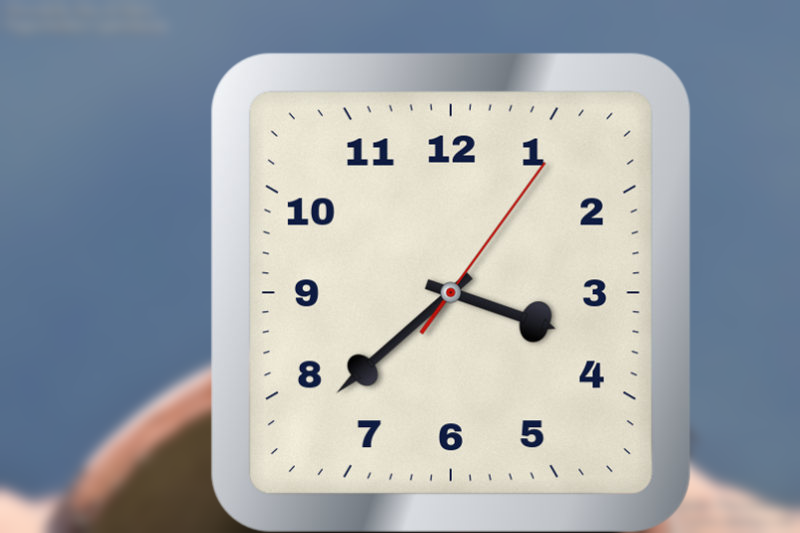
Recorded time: 3:38:06
